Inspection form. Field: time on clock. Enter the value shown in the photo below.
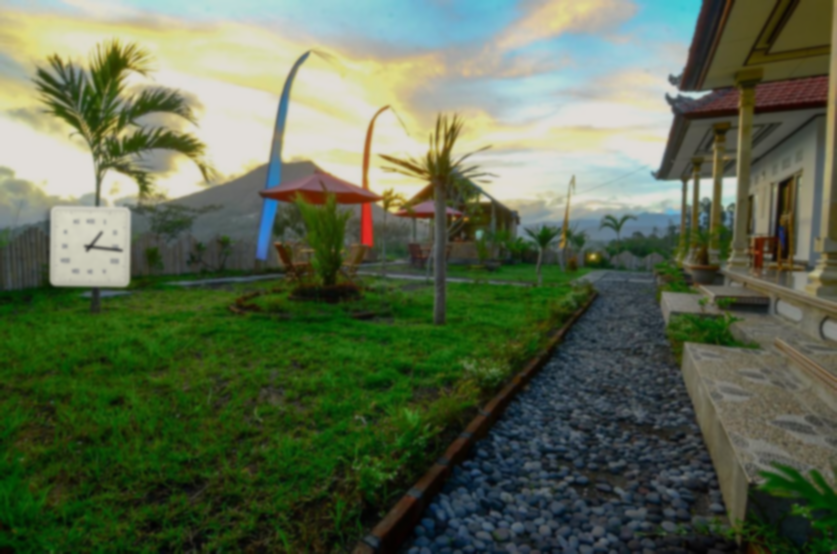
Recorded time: 1:16
